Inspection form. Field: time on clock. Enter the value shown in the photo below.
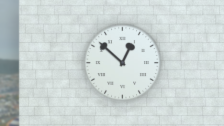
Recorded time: 12:52
